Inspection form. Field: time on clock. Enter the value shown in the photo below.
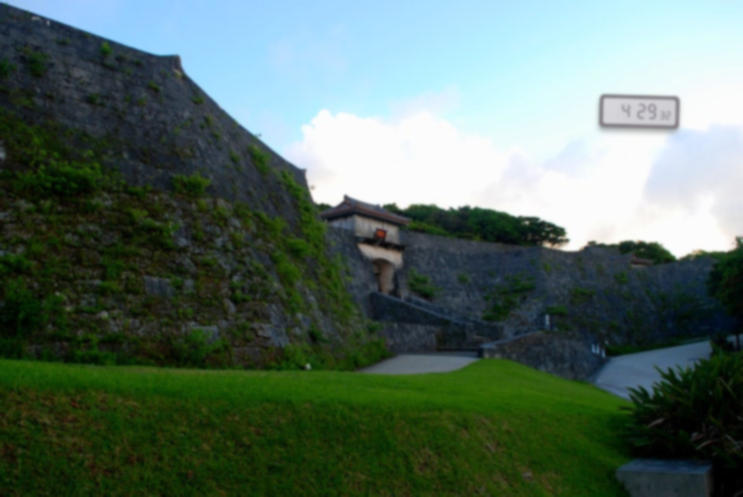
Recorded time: 4:29
